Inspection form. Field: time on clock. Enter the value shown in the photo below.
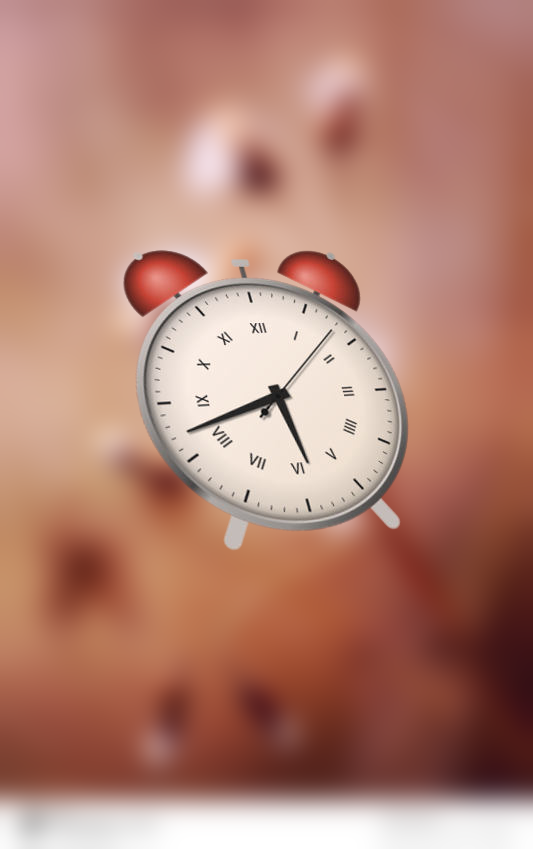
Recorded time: 5:42:08
